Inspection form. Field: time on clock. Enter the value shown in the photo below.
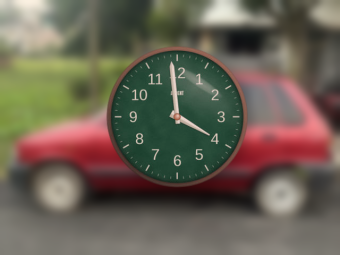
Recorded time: 3:59
